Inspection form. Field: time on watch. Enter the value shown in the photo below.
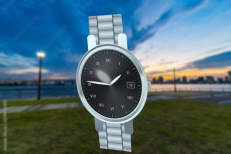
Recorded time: 1:46
